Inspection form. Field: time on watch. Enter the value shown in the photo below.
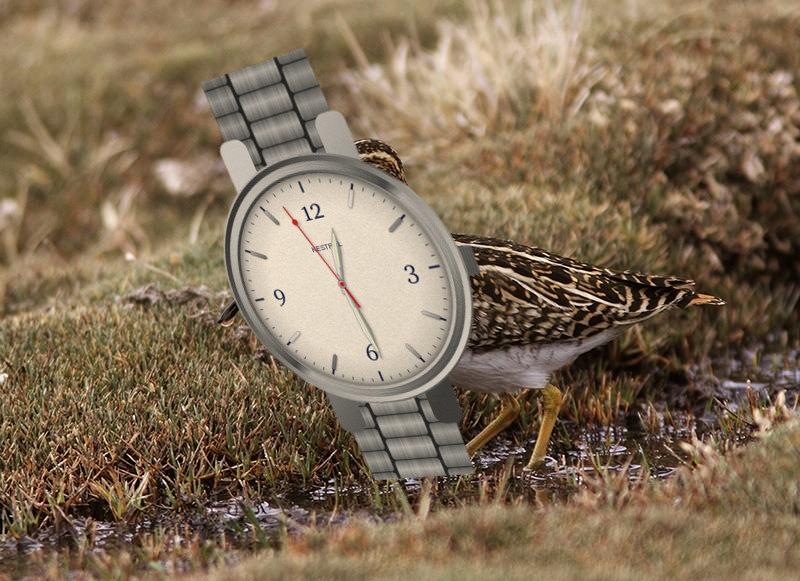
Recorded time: 12:28:57
